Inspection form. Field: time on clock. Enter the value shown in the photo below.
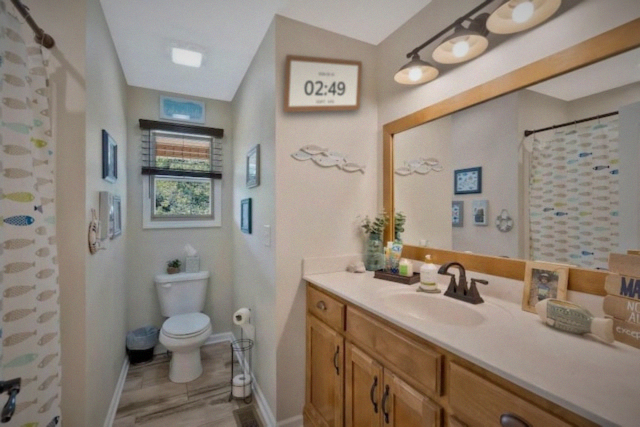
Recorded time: 2:49
